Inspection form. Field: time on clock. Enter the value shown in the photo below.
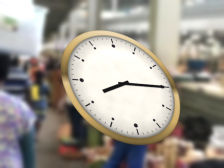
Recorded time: 8:15
